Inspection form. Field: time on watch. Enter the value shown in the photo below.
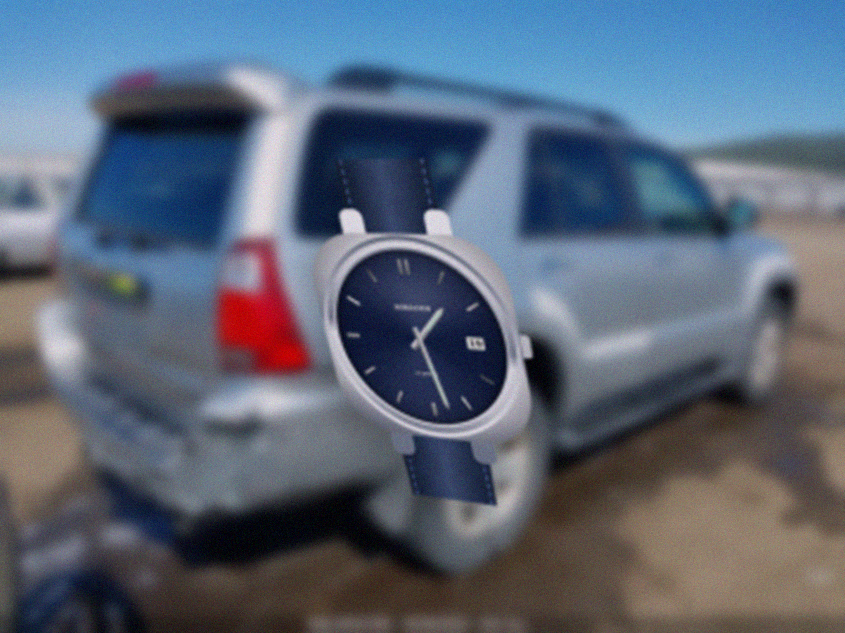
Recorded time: 1:28
